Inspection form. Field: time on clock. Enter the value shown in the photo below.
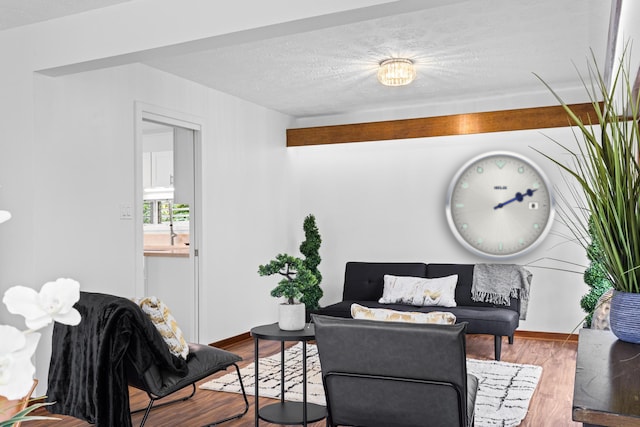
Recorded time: 2:11
